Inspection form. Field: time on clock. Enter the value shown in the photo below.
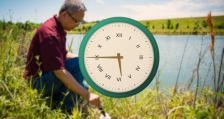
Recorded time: 5:45
